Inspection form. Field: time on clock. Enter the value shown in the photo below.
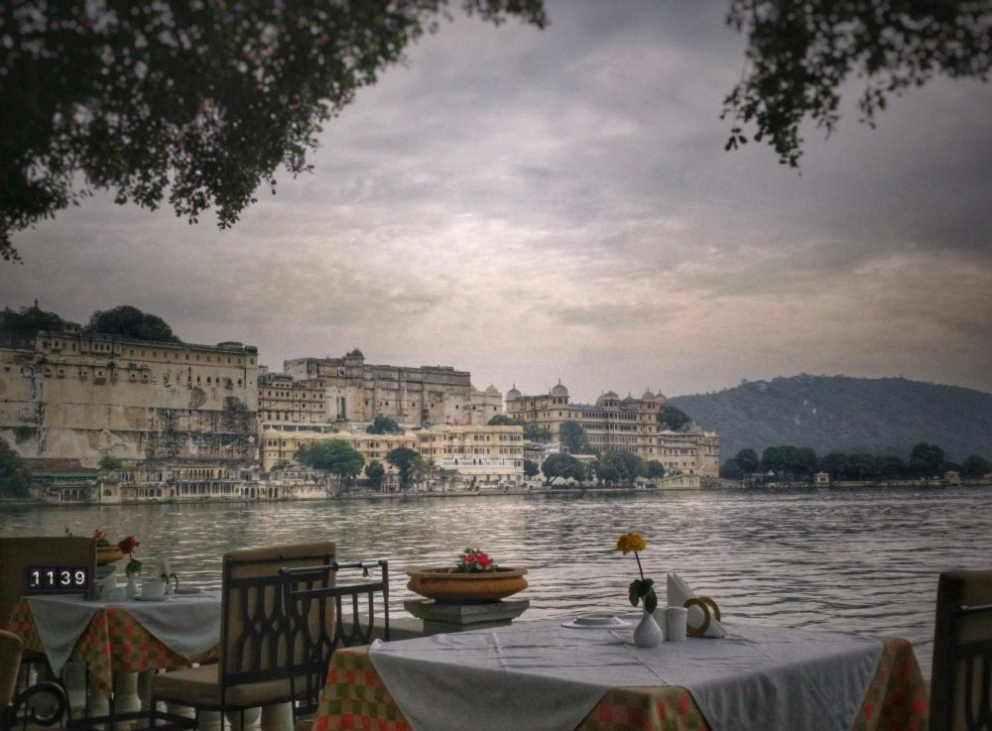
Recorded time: 11:39
